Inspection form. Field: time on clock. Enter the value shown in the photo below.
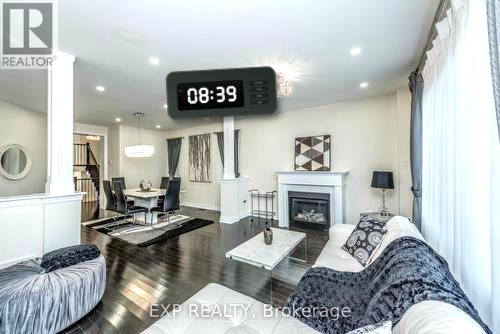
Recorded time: 8:39
